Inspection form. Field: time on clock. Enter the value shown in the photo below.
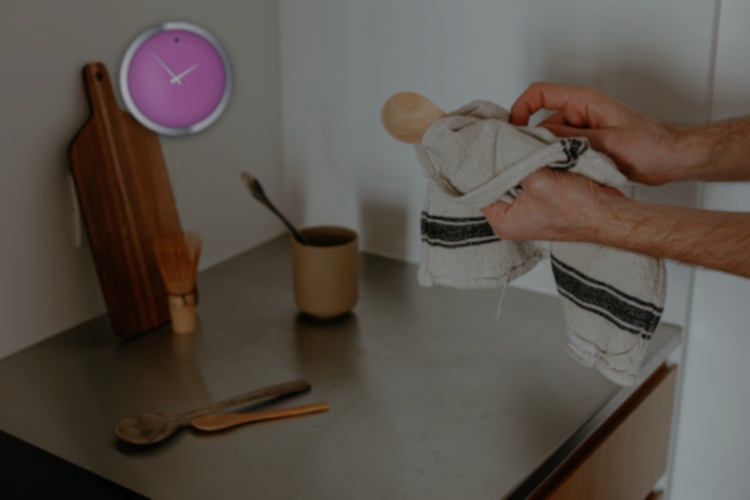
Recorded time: 1:53
